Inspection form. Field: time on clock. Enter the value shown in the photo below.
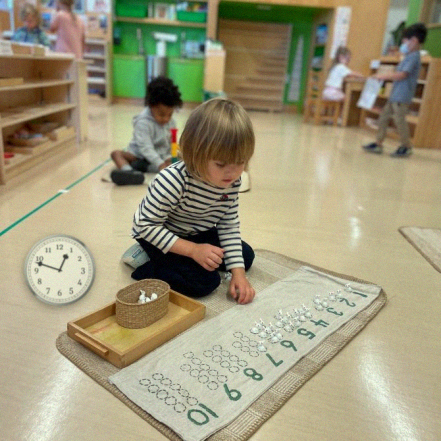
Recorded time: 12:48
